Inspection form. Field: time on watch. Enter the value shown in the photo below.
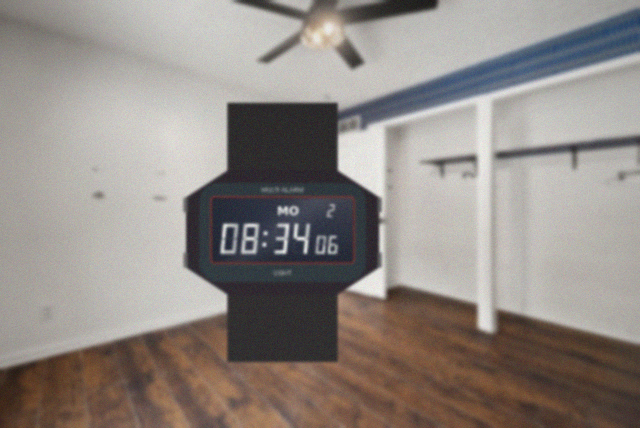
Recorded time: 8:34:06
